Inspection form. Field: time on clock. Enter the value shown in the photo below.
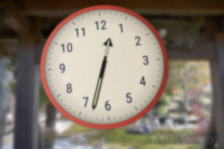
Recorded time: 12:33
